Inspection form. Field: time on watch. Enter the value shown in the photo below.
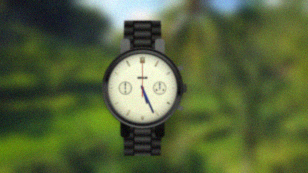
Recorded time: 5:26
